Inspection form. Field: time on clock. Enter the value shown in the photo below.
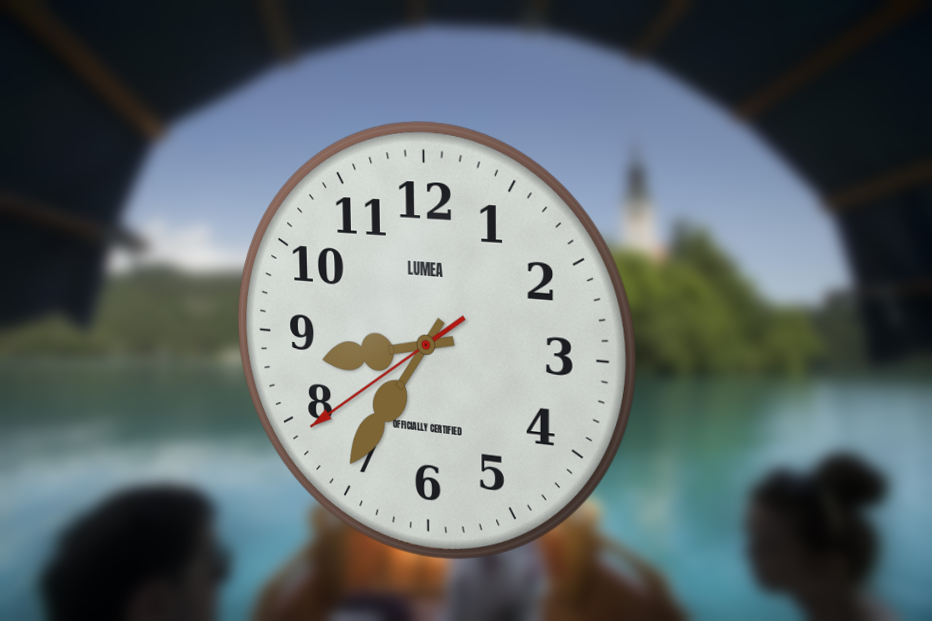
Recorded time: 8:35:39
